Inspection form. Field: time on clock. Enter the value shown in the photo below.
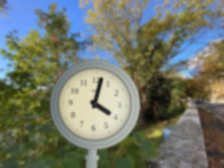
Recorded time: 4:02
